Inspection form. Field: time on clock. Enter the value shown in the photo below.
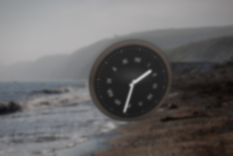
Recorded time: 1:31
